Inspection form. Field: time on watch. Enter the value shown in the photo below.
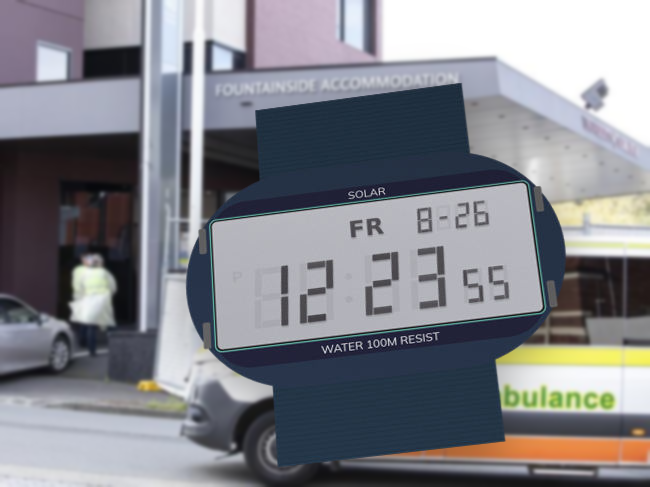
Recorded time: 12:23:55
